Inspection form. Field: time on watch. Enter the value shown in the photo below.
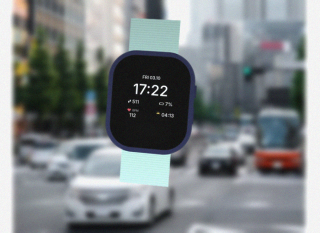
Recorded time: 17:22
